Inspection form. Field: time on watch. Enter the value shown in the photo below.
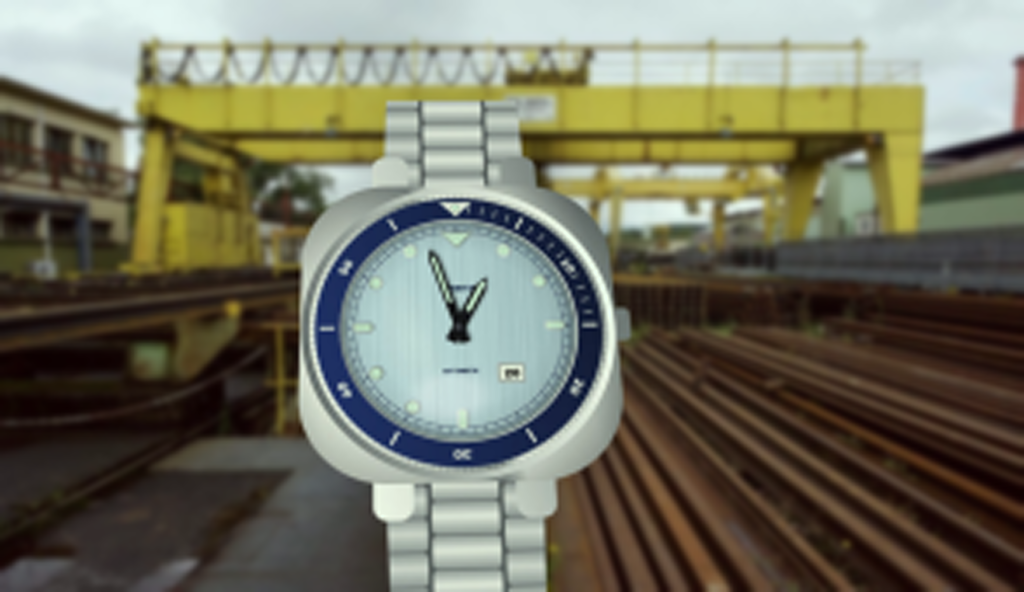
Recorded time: 12:57
